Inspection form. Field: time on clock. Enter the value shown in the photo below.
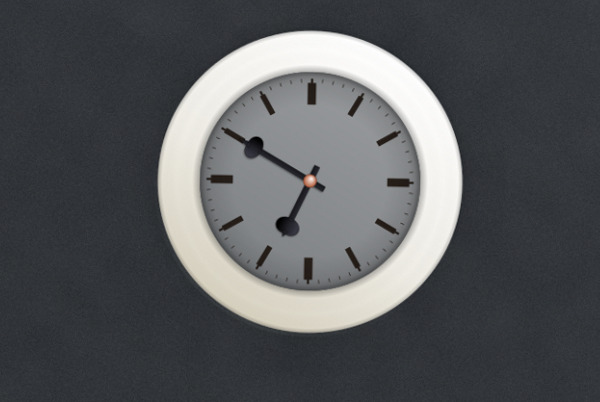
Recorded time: 6:50
